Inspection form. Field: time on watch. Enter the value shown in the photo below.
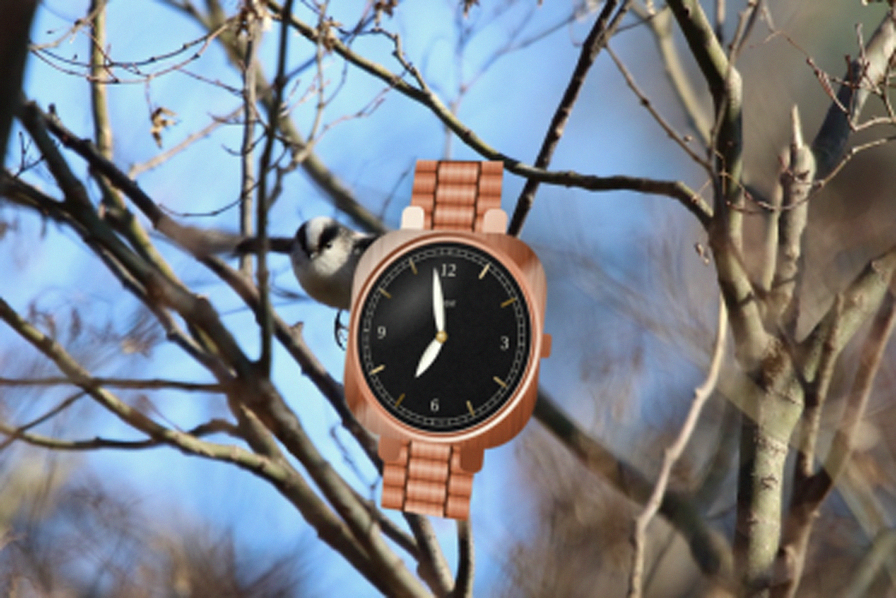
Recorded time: 6:58
